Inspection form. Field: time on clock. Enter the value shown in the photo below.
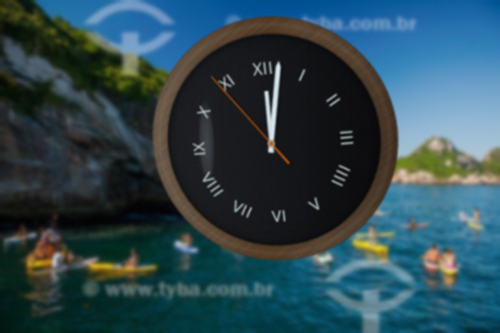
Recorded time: 12:01:54
